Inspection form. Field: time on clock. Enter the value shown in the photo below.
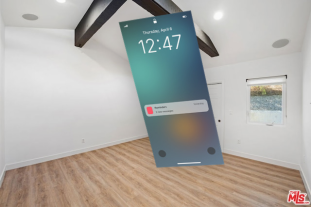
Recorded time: 12:47
